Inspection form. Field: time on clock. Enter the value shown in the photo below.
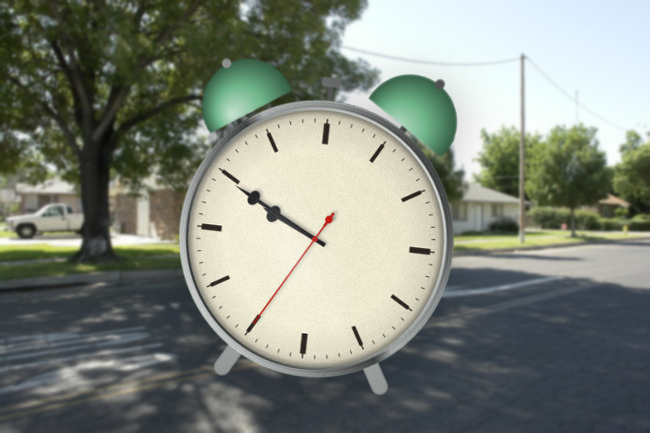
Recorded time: 9:49:35
